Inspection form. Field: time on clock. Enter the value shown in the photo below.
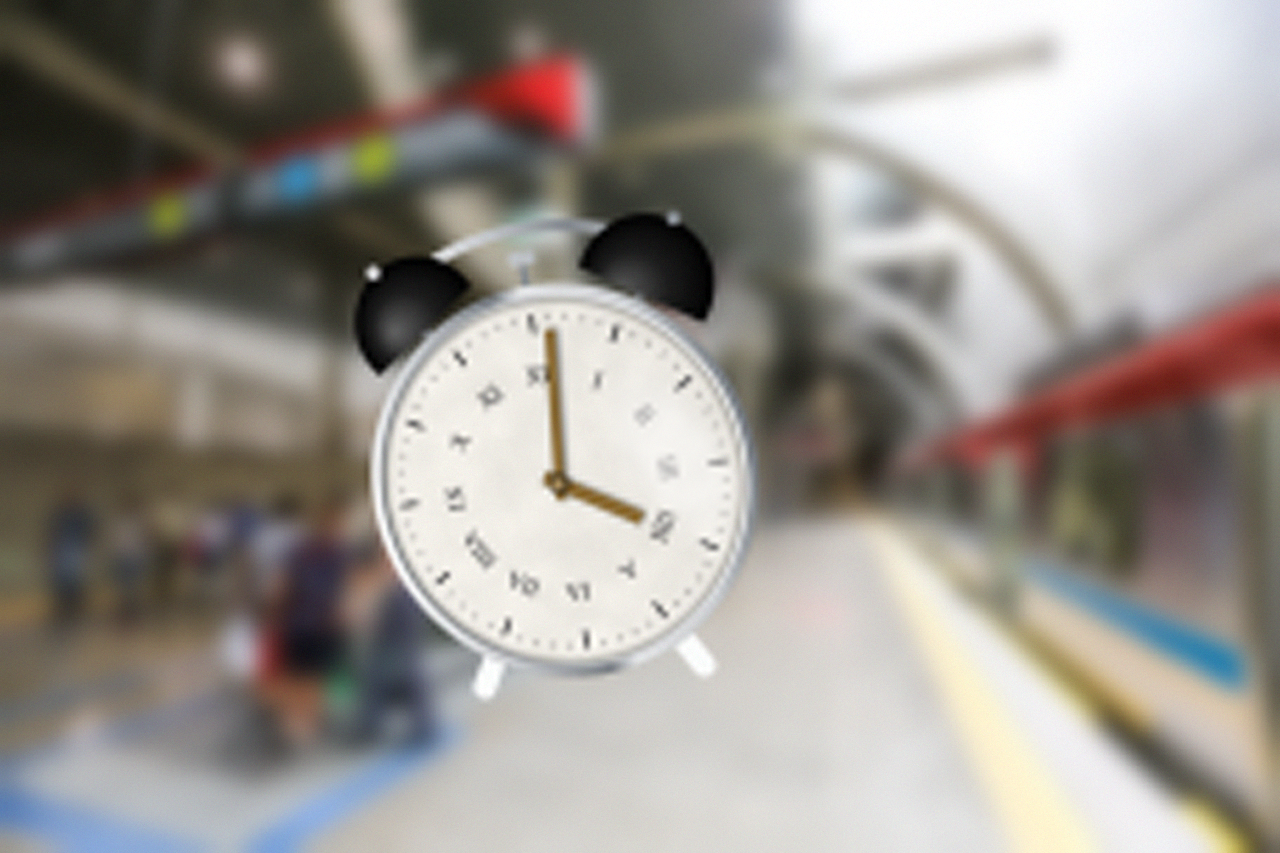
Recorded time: 4:01
